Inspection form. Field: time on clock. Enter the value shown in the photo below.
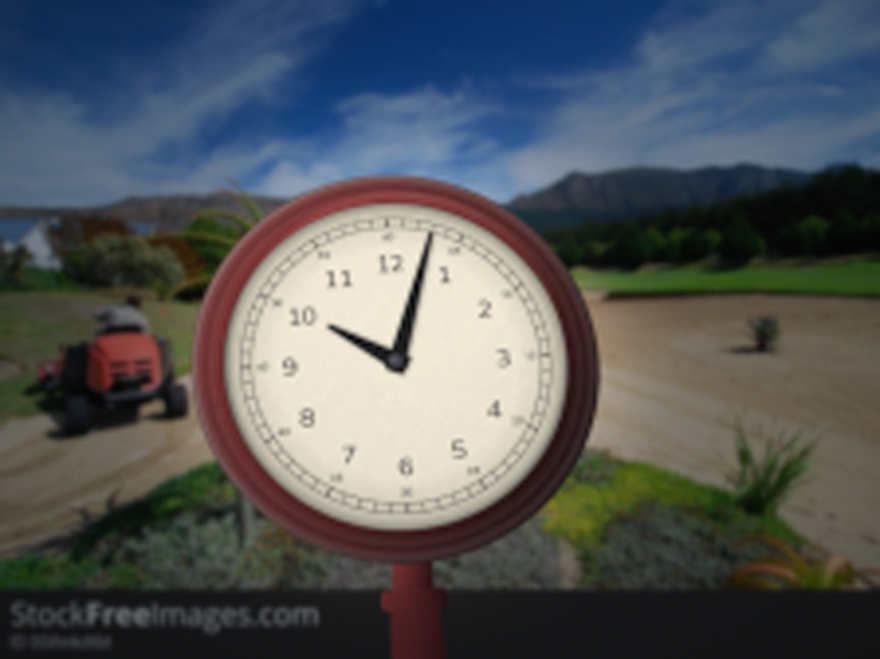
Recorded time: 10:03
